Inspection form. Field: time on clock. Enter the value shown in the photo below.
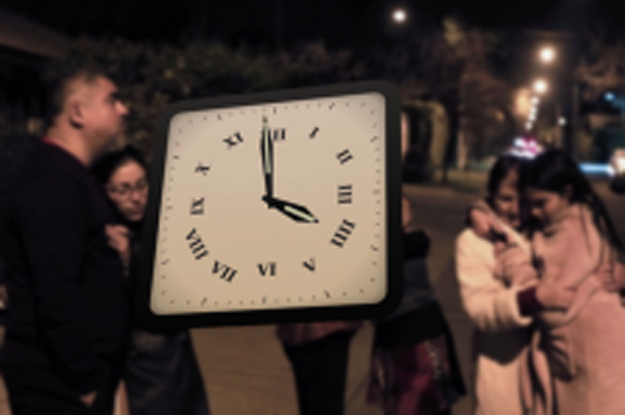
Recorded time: 3:59
